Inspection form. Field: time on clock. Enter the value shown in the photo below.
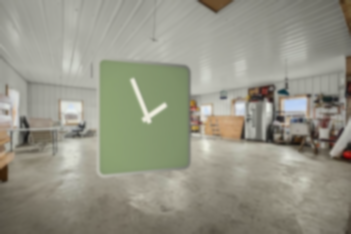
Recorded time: 1:56
